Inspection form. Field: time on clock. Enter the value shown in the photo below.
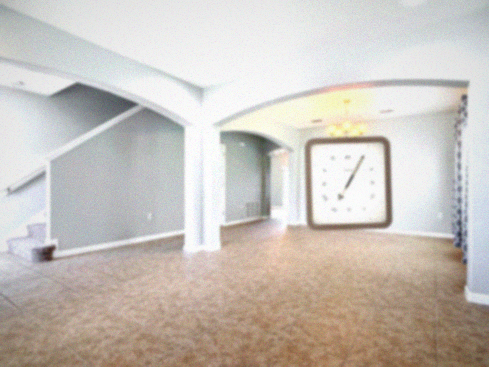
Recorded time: 7:05
